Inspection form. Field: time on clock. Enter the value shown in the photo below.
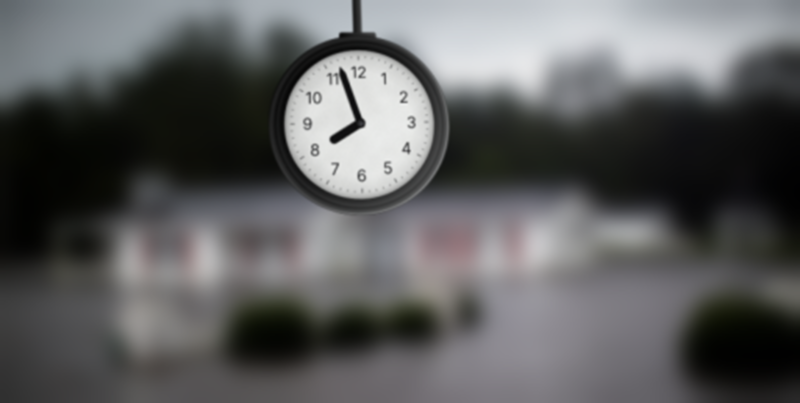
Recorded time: 7:57
